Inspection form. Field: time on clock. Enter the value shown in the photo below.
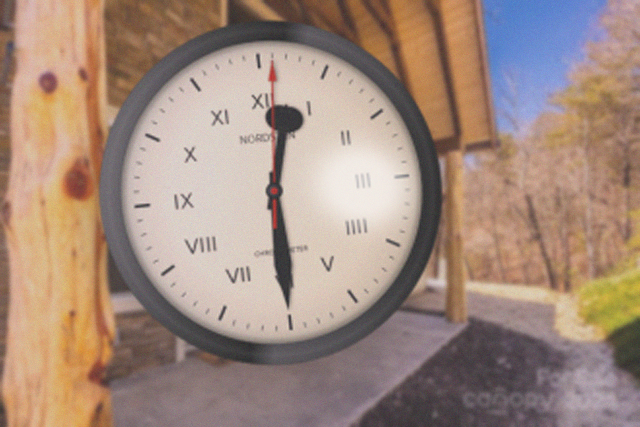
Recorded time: 12:30:01
